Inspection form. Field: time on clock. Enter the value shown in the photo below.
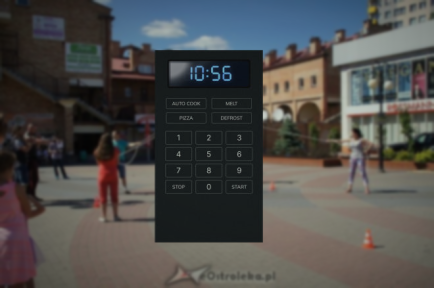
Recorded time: 10:56
